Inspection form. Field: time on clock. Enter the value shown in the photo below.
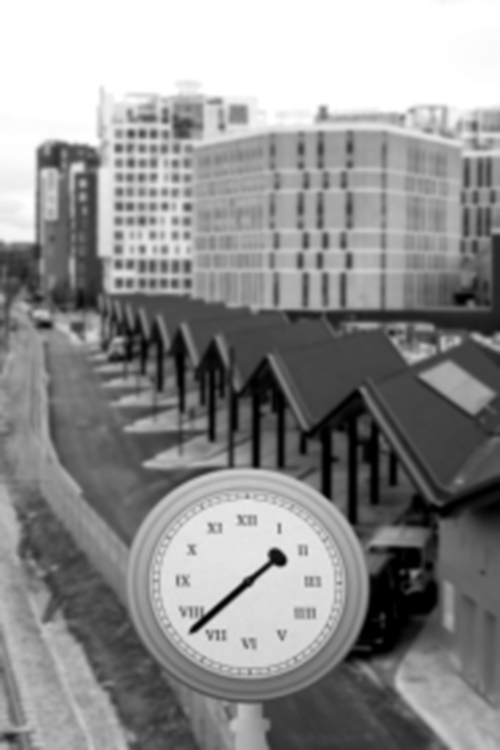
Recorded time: 1:38
